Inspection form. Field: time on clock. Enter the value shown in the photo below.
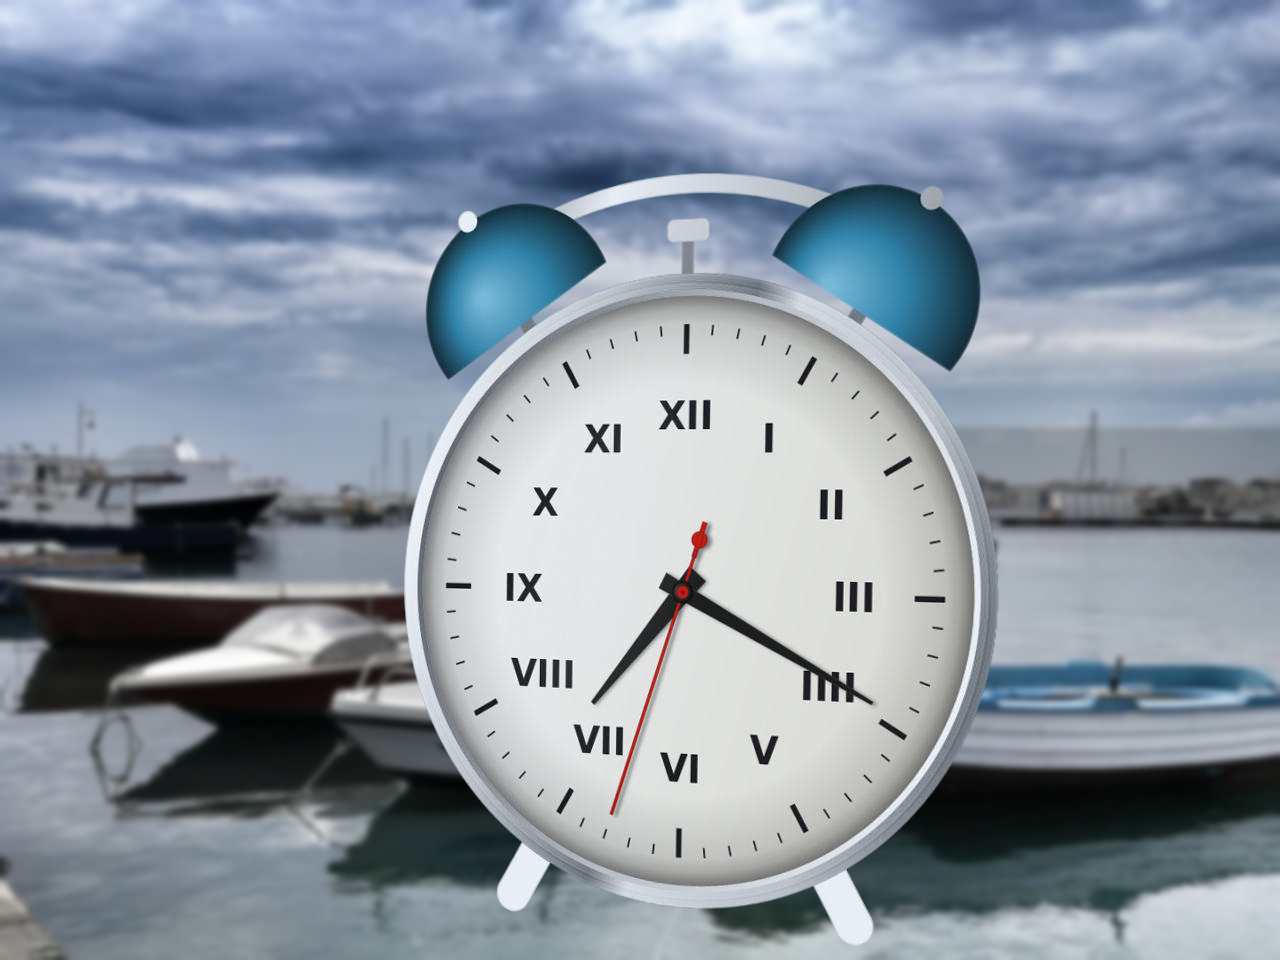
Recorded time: 7:19:33
